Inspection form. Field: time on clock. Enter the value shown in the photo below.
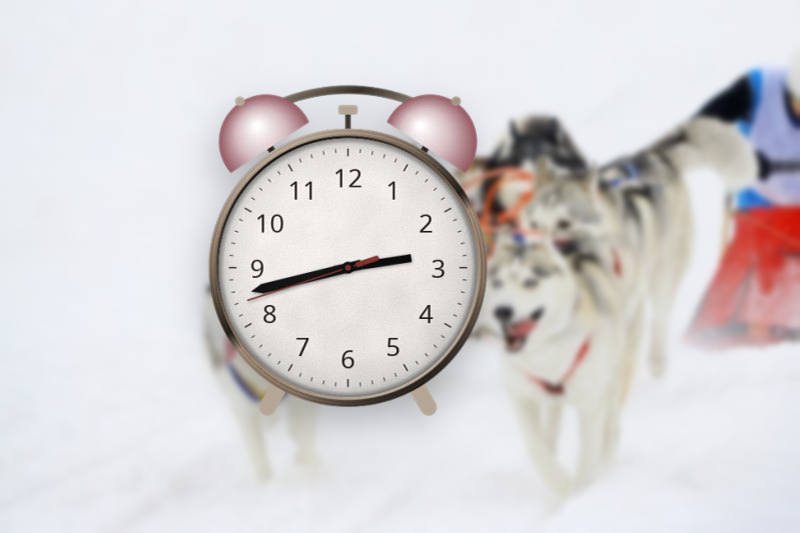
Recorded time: 2:42:42
